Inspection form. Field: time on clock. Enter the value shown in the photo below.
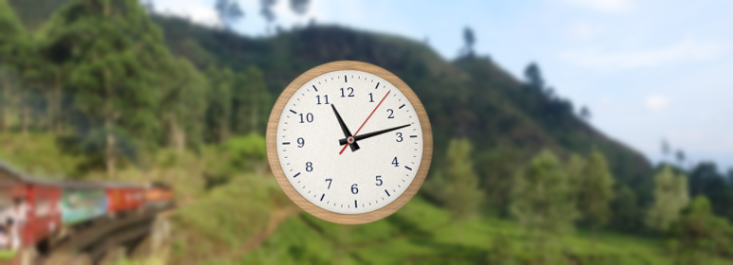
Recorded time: 11:13:07
